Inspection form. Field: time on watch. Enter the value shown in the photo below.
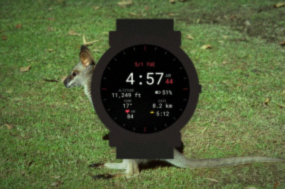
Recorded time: 4:57
